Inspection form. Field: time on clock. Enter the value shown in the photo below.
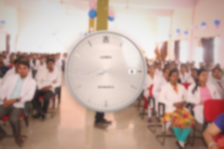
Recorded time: 8:43
